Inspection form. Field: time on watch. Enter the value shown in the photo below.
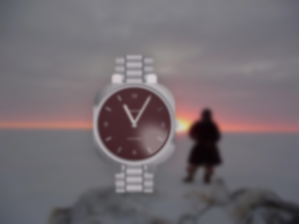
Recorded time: 11:05
